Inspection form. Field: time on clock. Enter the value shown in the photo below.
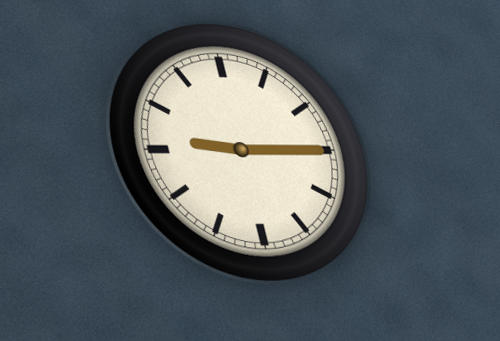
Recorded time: 9:15
